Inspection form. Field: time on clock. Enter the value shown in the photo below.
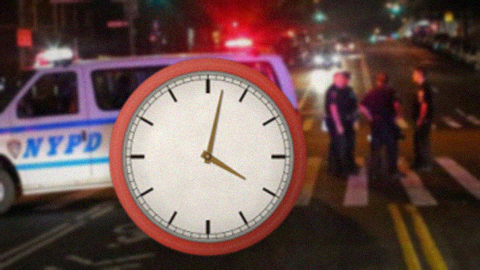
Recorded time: 4:02
